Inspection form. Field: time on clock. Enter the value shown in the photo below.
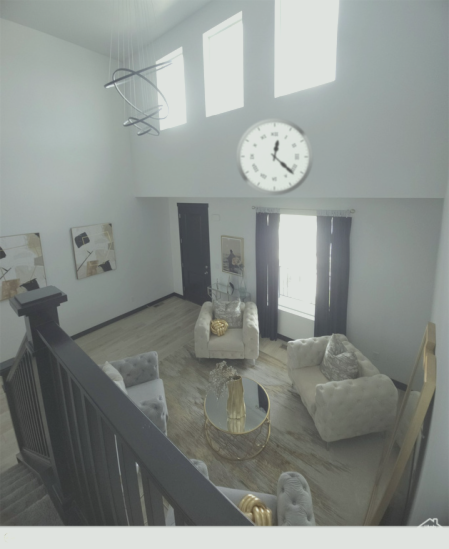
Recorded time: 12:22
